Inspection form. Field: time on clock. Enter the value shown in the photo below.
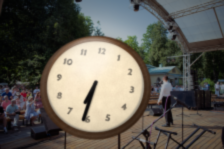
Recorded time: 6:31
